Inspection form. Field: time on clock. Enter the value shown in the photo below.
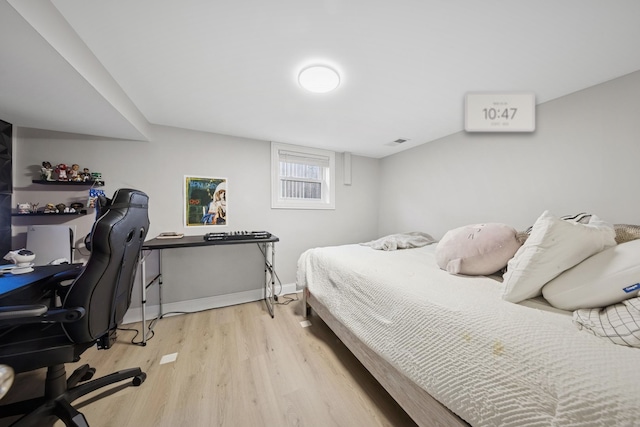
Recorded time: 10:47
